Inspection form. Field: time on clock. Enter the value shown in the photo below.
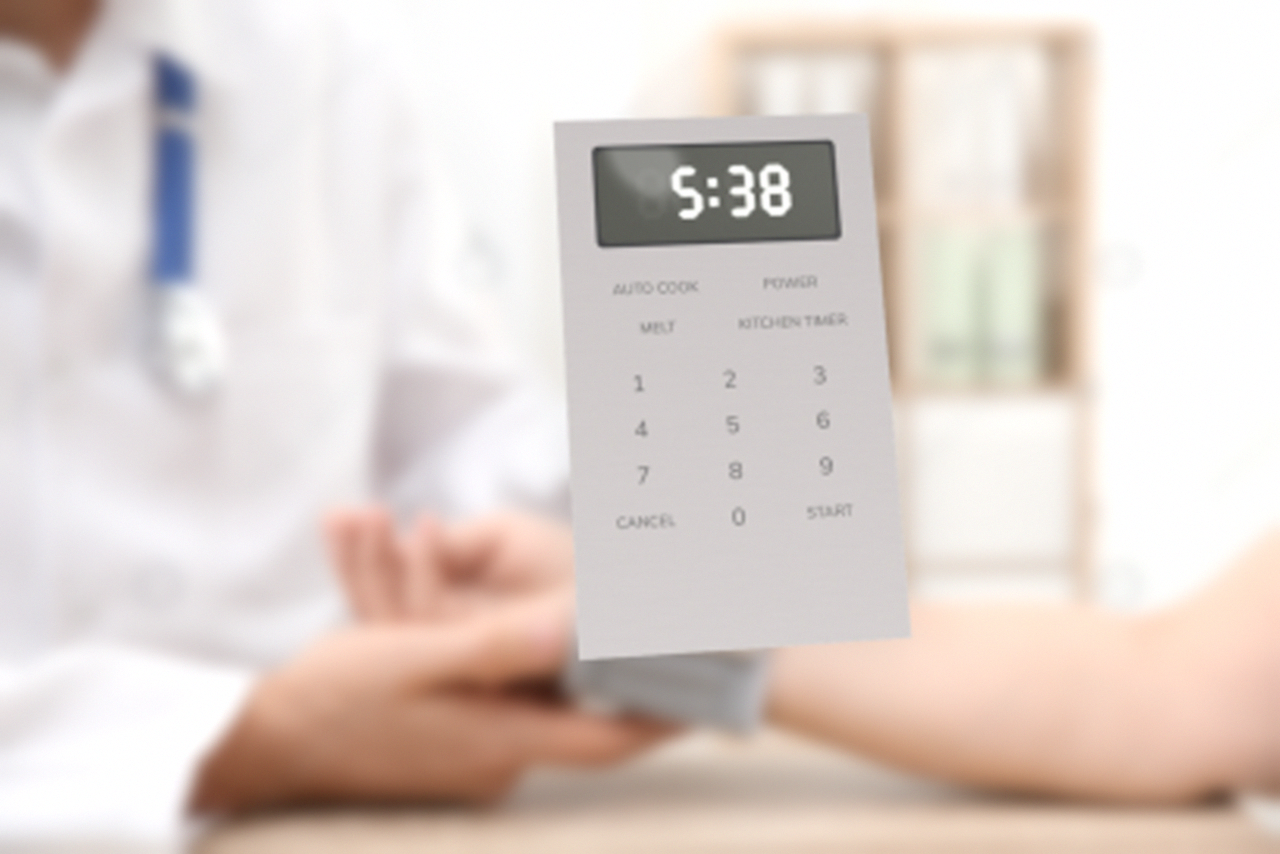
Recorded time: 5:38
